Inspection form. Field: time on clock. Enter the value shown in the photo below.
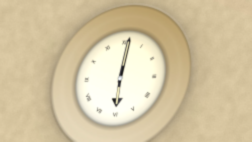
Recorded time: 6:01
